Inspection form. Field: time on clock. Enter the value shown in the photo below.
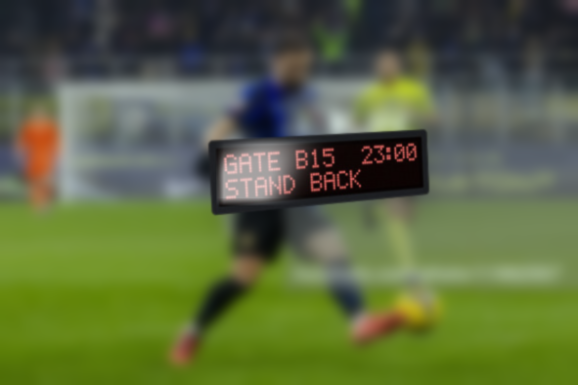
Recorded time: 23:00
